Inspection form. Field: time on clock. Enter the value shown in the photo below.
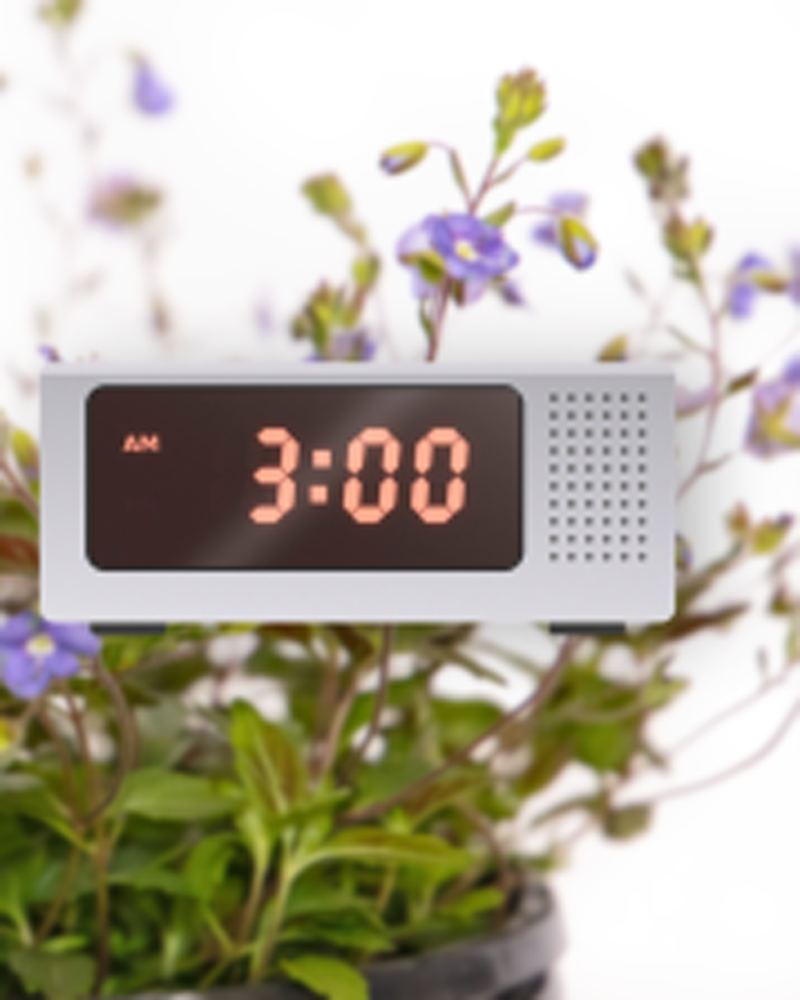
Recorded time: 3:00
